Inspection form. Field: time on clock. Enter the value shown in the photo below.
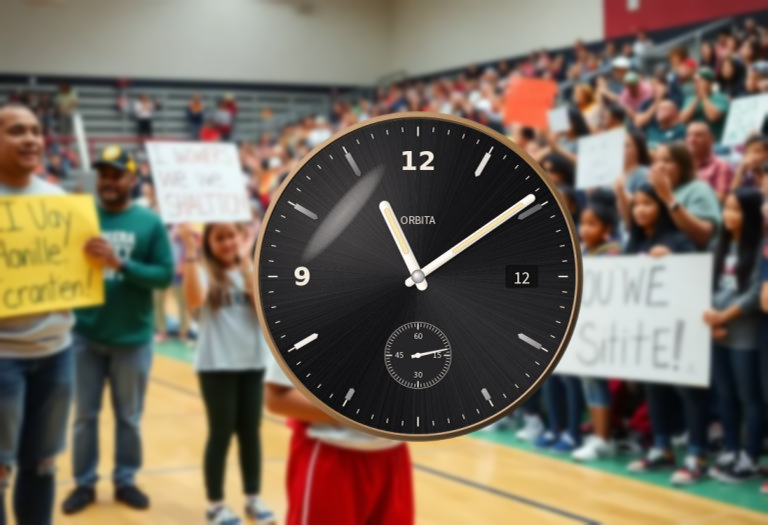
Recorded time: 11:09:13
